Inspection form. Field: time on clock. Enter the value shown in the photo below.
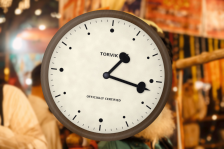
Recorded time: 1:17
